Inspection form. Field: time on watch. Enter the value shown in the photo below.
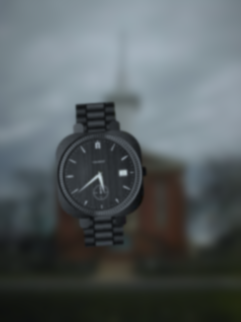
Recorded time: 5:39
